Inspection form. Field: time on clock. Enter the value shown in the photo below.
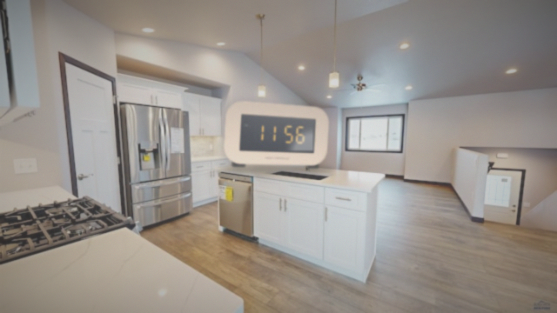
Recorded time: 11:56
